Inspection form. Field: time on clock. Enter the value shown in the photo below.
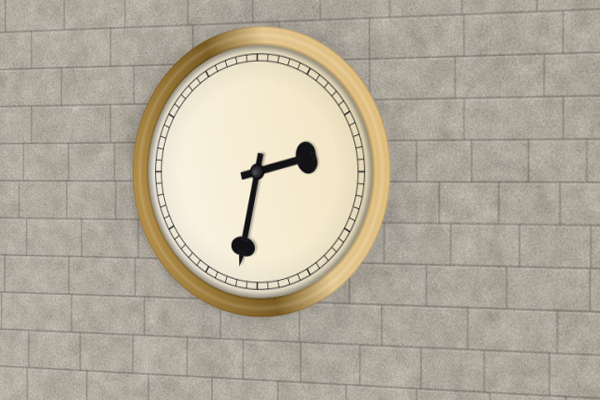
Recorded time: 2:32
